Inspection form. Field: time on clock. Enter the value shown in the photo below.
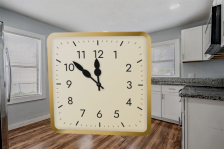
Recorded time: 11:52
